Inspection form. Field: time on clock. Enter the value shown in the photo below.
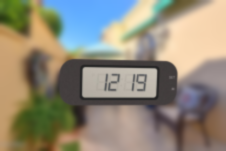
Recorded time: 12:19
